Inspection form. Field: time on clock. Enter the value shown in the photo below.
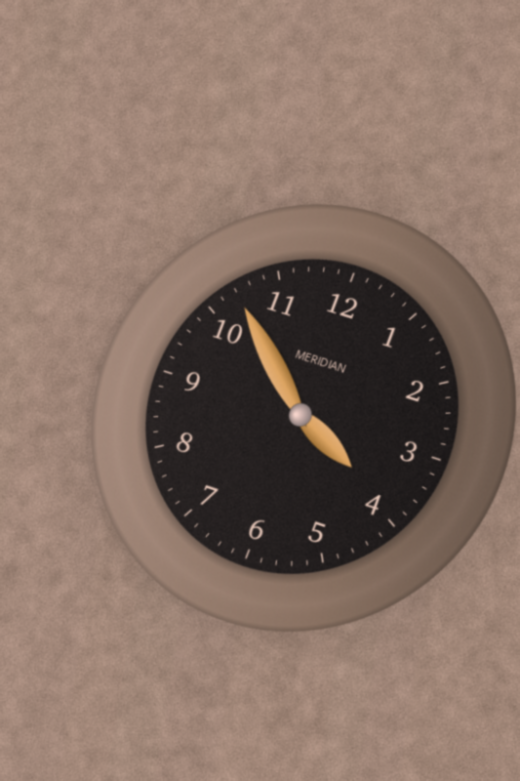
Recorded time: 3:52
